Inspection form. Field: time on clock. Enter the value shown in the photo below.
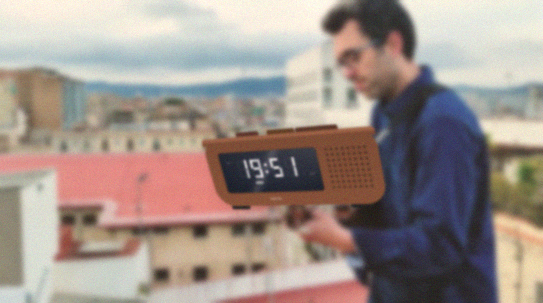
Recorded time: 19:51
